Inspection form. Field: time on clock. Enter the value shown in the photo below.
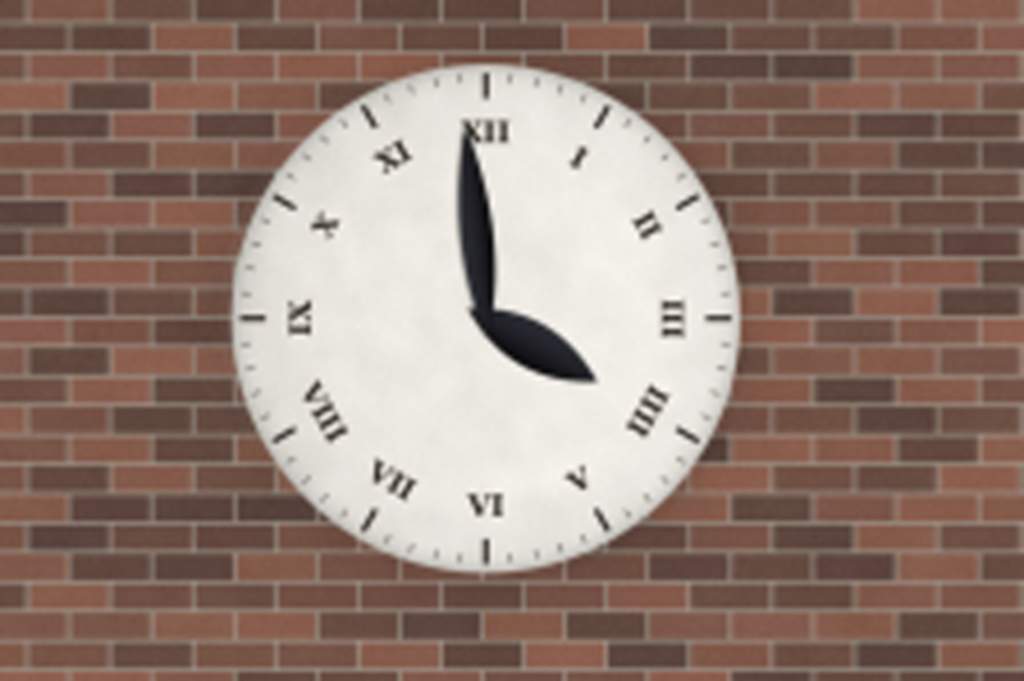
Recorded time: 3:59
